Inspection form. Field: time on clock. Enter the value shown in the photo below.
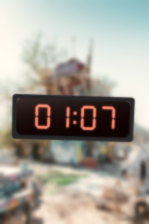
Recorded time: 1:07
